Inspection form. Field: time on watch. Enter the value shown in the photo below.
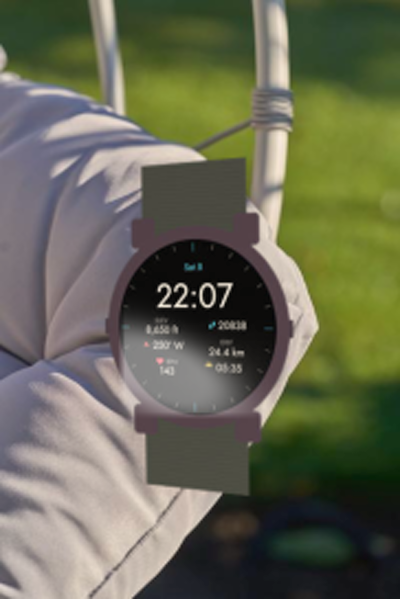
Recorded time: 22:07
